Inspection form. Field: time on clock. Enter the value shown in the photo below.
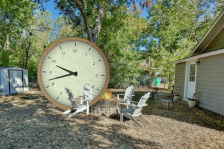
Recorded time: 9:42
